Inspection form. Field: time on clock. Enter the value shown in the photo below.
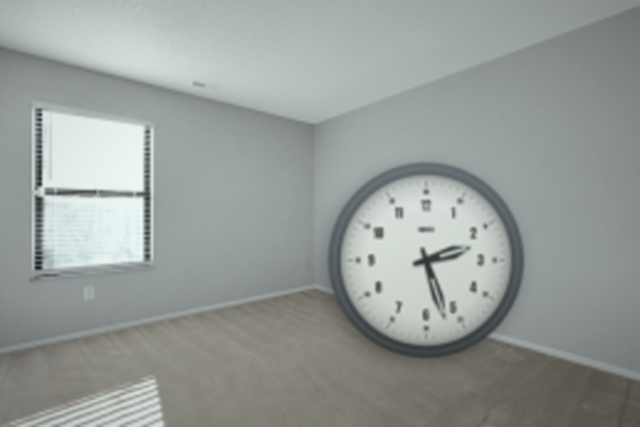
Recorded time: 2:27
